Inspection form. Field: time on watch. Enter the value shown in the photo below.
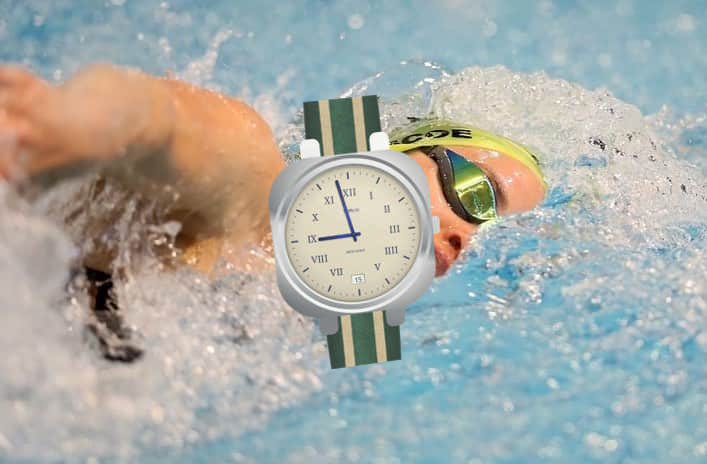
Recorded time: 8:58
